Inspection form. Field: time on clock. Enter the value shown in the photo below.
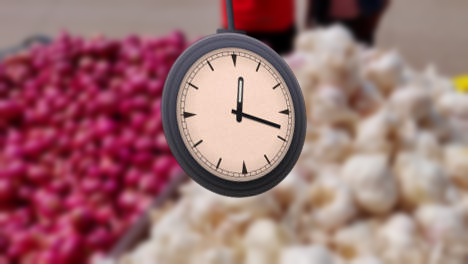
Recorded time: 12:18
